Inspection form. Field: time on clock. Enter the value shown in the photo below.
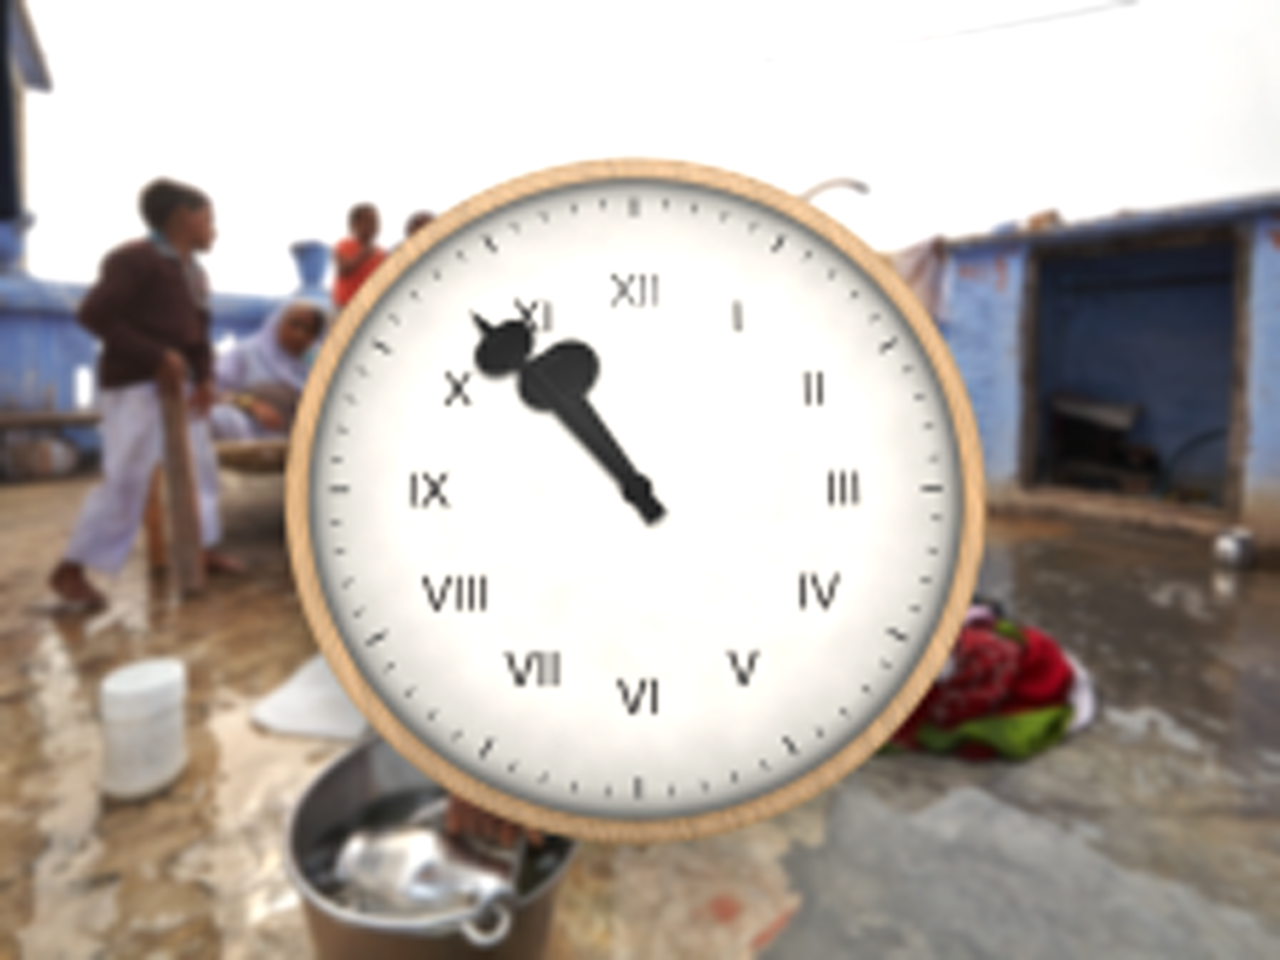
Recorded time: 10:53
